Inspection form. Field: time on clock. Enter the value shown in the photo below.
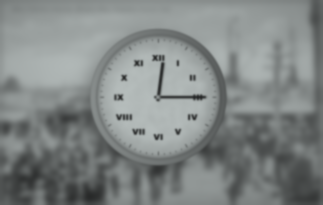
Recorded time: 12:15
